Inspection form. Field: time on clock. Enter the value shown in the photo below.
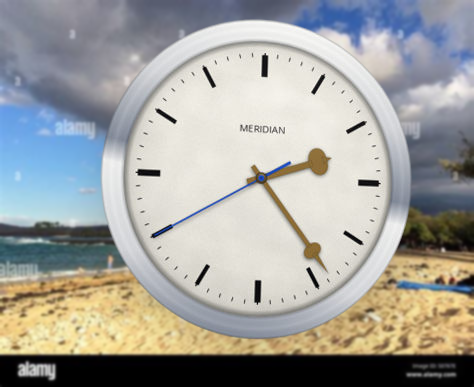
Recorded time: 2:23:40
